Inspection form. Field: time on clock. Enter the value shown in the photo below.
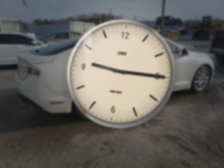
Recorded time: 9:15
